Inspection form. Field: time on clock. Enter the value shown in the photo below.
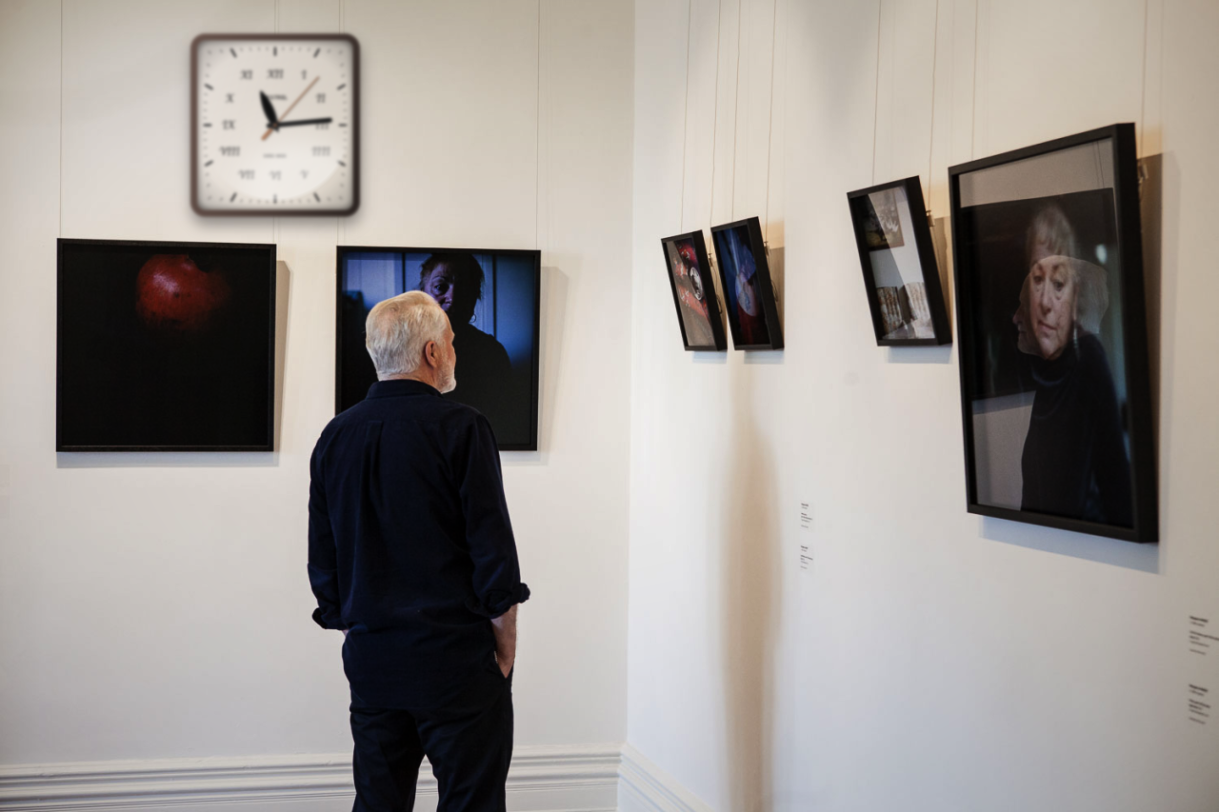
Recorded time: 11:14:07
